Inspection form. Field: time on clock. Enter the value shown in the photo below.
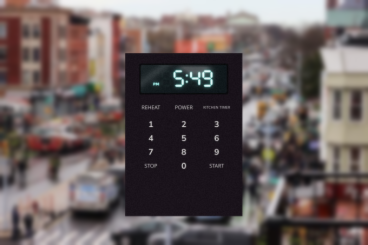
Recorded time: 5:49
